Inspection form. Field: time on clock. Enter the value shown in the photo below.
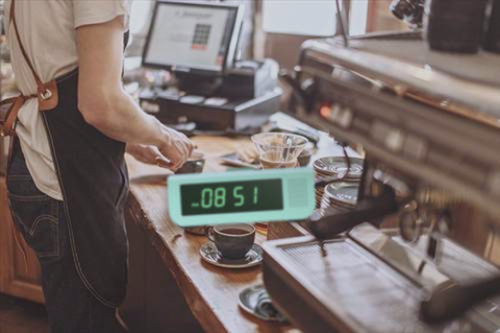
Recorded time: 8:51
